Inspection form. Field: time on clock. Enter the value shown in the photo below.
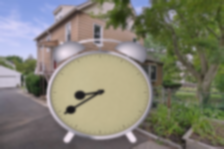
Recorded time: 8:39
